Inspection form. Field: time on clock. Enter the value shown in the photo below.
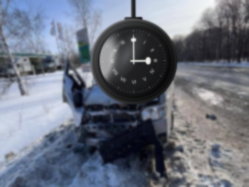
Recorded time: 3:00
